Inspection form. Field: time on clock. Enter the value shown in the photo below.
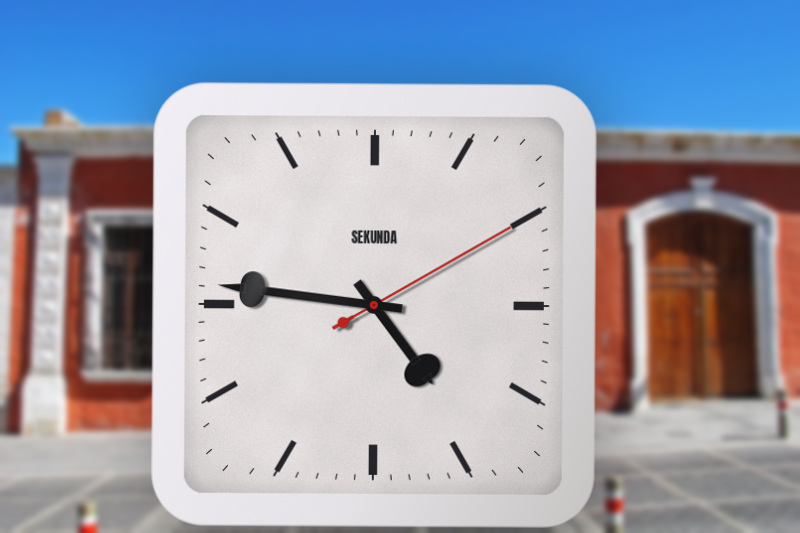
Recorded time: 4:46:10
